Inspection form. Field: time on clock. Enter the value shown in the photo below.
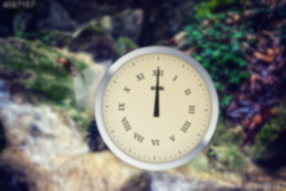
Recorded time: 12:00
